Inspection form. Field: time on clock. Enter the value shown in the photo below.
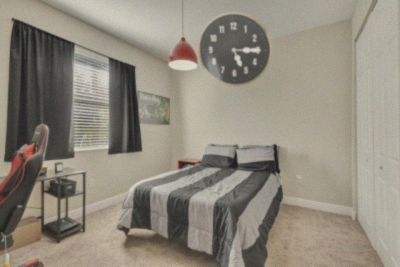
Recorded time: 5:15
